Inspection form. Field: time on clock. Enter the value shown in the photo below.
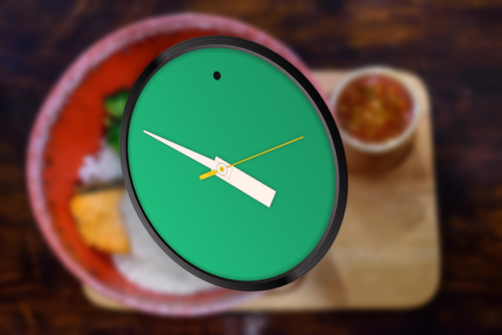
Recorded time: 3:48:11
